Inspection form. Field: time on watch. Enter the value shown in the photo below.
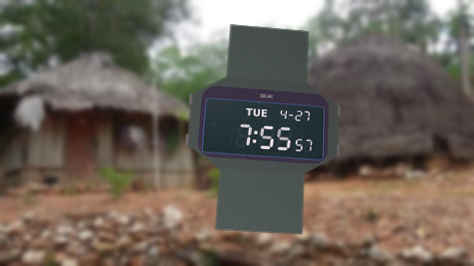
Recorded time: 7:55:57
